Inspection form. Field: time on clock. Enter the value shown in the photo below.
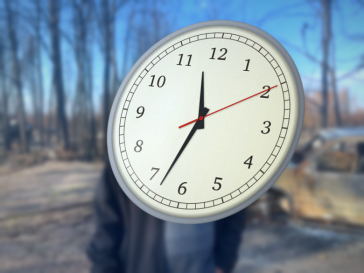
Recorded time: 11:33:10
